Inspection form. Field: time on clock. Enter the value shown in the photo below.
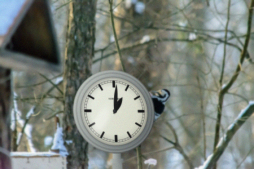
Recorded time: 1:01
